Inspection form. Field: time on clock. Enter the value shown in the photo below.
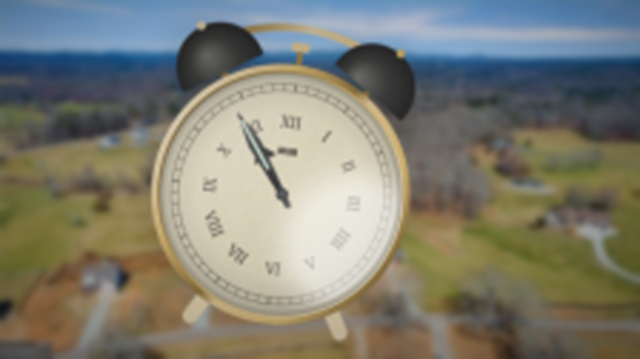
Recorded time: 10:54
